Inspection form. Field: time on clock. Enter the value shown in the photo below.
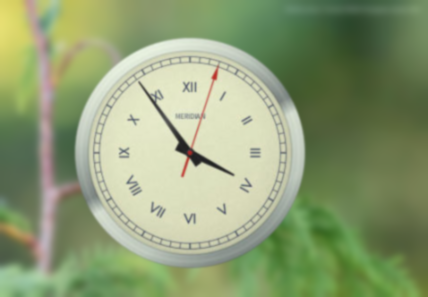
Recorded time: 3:54:03
